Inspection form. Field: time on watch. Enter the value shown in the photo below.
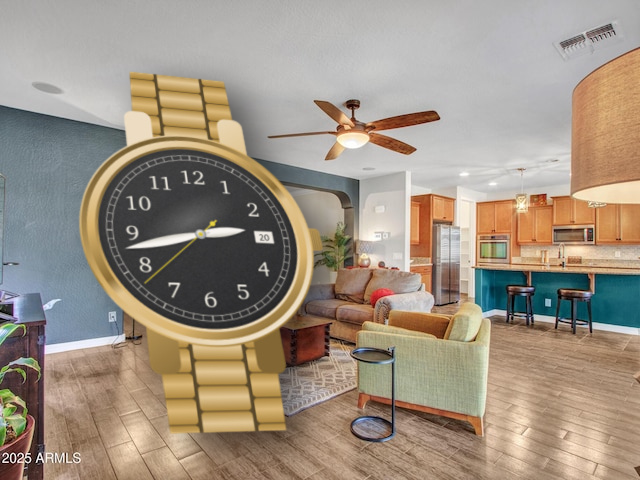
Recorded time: 2:42:38
